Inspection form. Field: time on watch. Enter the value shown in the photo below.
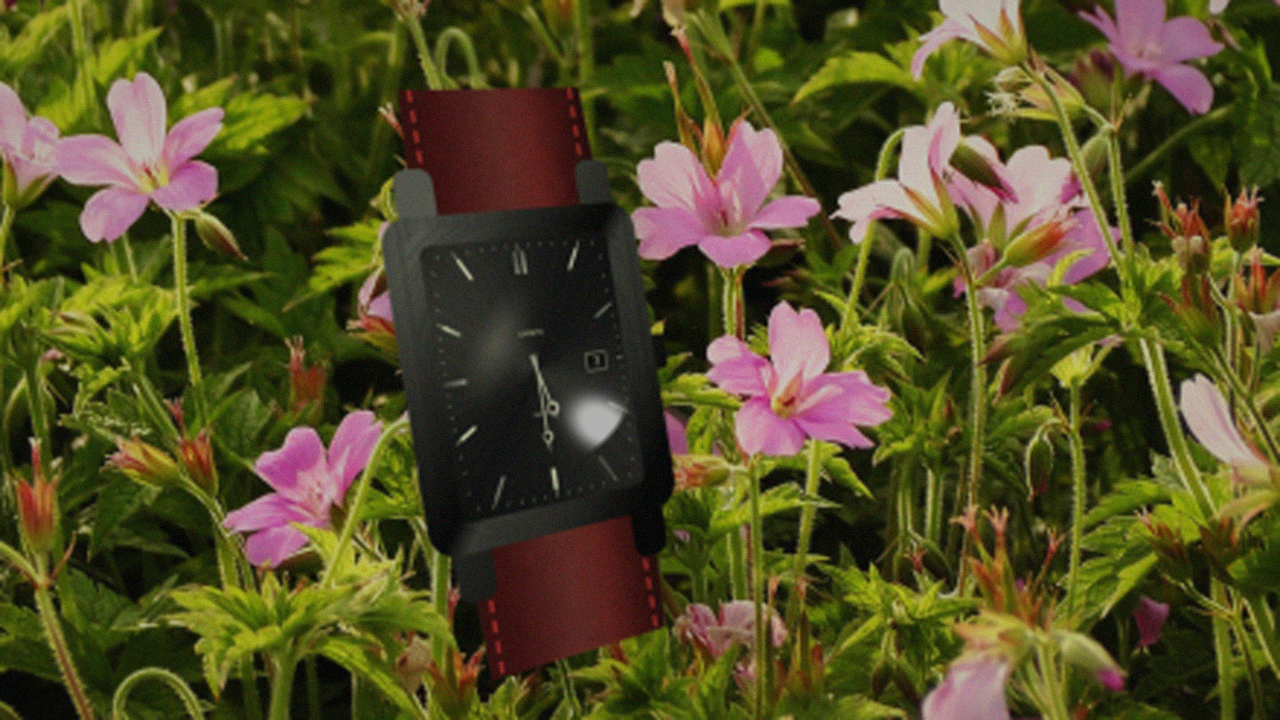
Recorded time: 5:30
